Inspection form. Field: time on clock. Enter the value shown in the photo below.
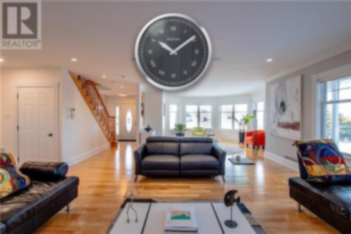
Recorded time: 10:09
